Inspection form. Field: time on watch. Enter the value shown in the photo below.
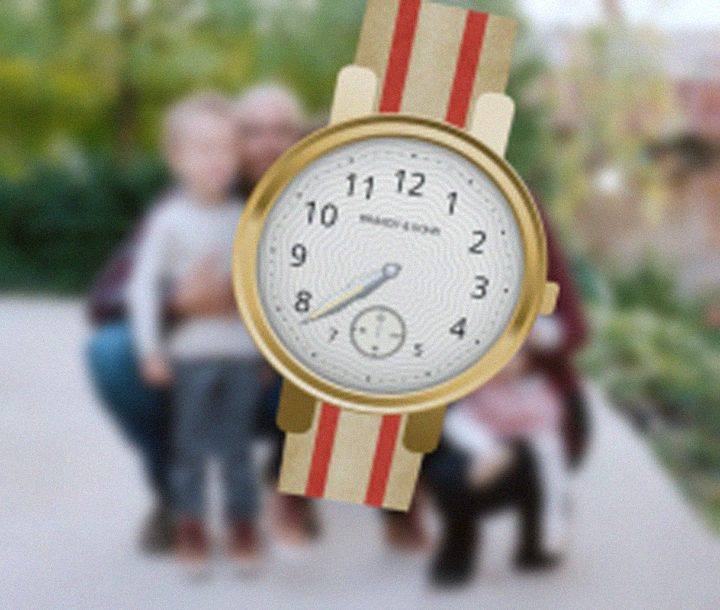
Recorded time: 7:38
